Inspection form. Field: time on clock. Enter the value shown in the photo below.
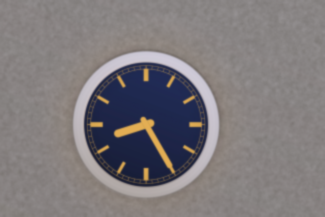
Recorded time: 8:25
